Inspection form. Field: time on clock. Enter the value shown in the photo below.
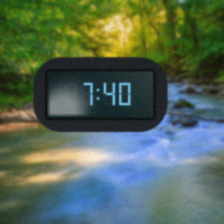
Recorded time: 7:40
